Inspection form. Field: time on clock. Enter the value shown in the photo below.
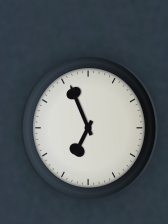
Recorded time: 6:56
